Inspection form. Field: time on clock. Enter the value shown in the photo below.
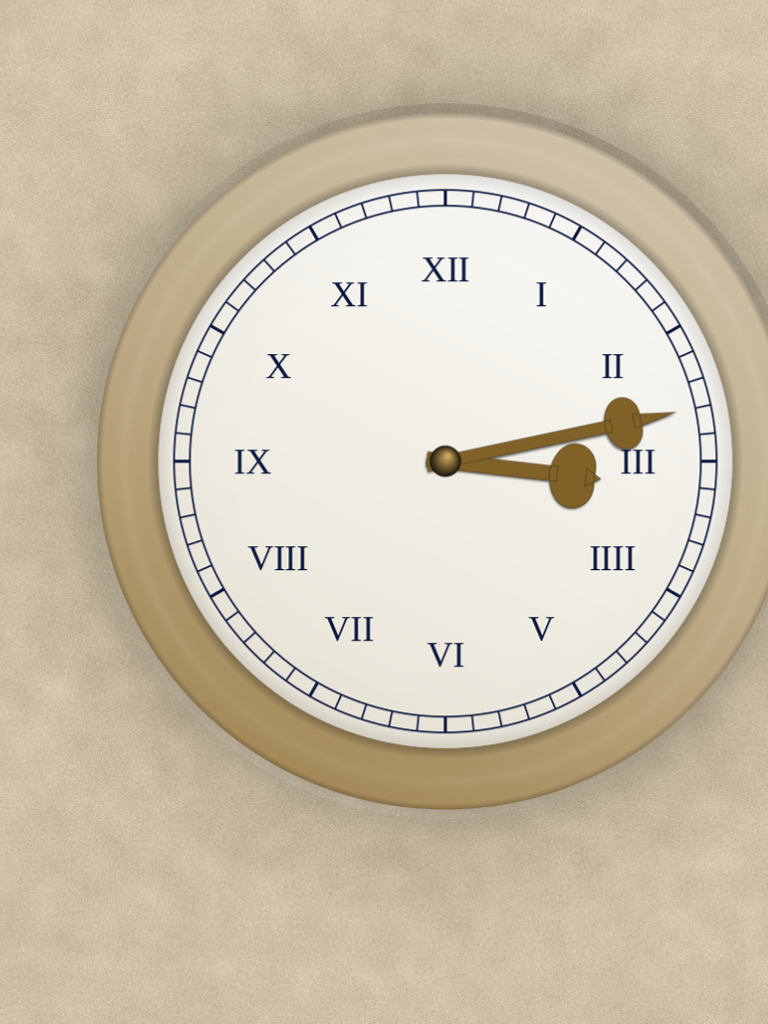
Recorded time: 3:13
